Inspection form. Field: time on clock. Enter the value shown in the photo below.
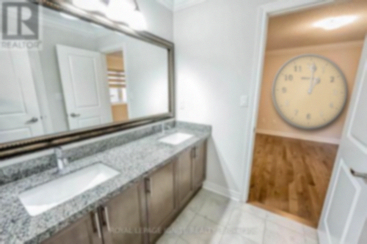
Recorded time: 1:01
